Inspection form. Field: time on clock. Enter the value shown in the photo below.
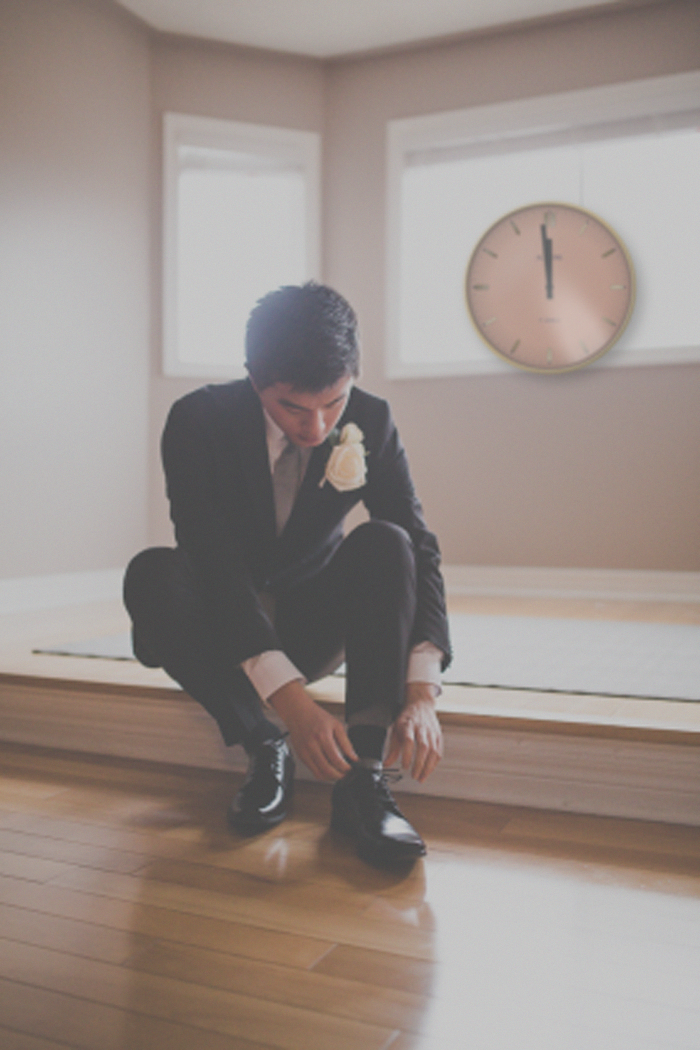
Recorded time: 11:59
